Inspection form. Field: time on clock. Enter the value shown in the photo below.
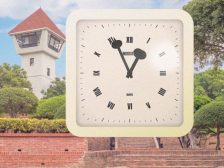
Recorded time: 12:56
